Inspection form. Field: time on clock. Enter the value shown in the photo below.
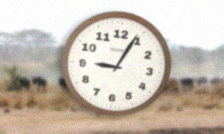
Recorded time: 9:04
